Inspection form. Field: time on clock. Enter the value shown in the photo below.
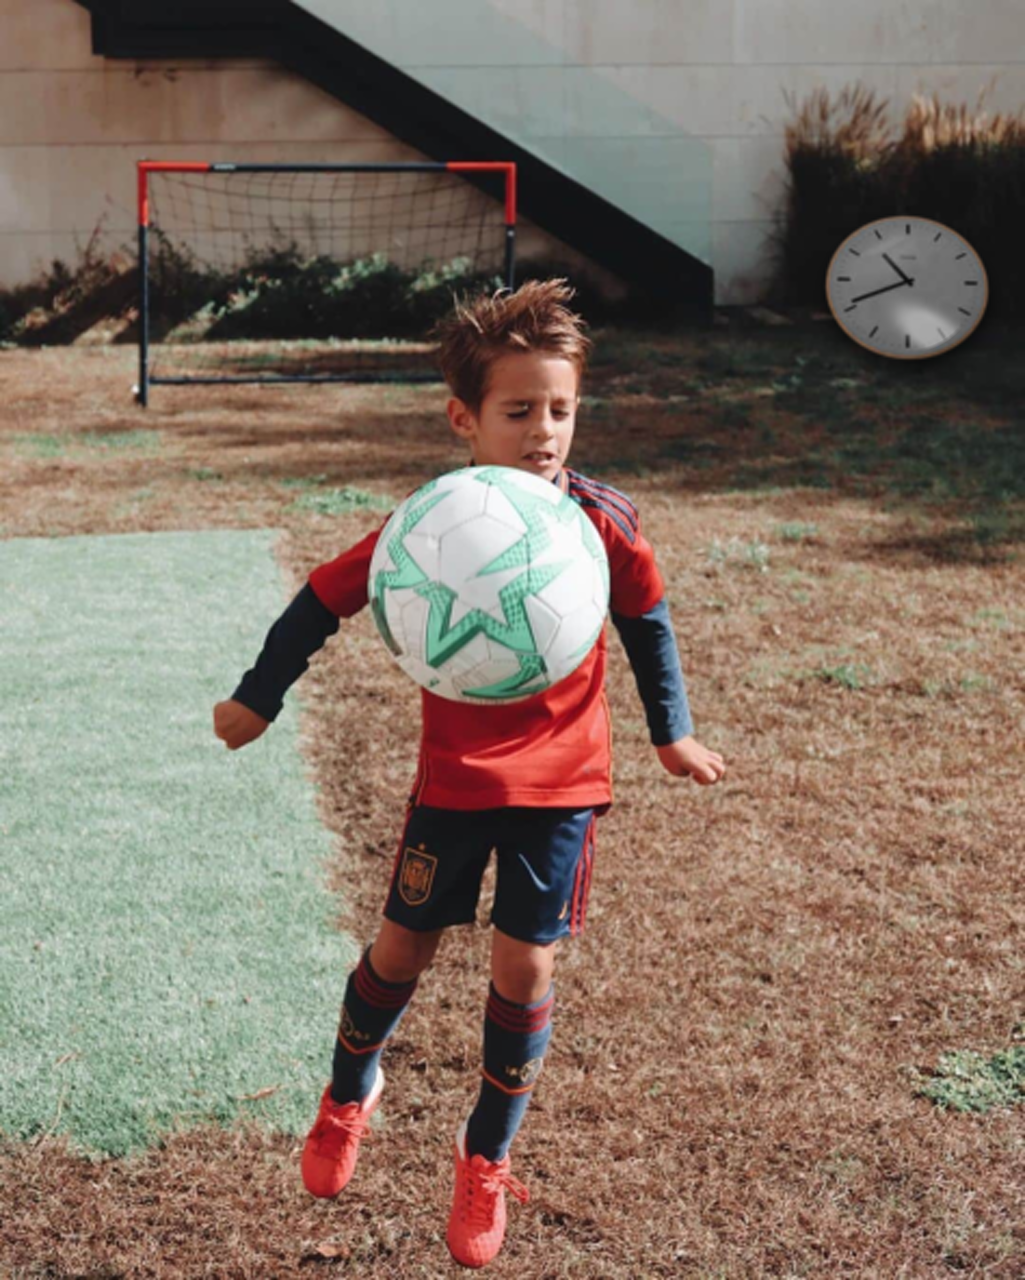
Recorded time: 10:41
